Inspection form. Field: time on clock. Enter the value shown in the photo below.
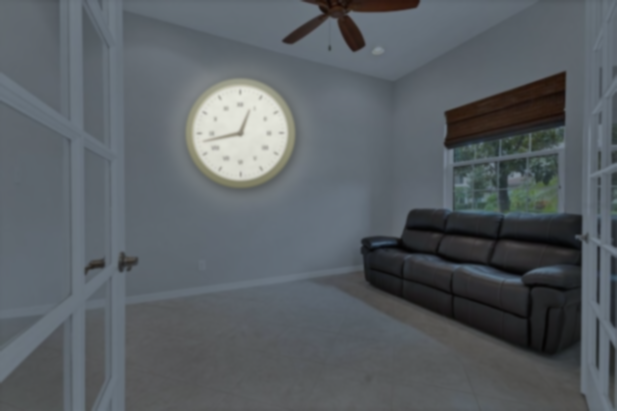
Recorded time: 12:43
